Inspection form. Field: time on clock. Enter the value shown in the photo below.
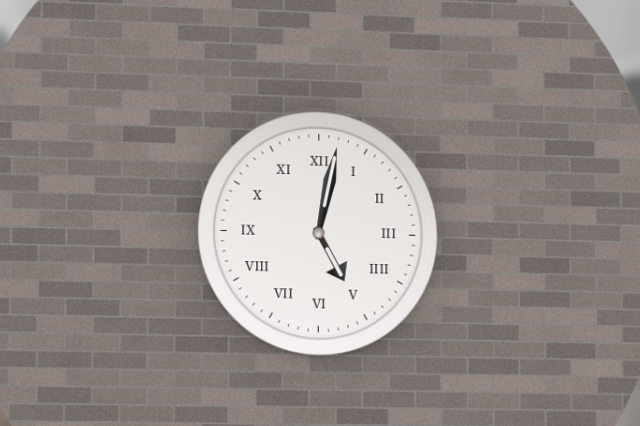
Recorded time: 5:02
